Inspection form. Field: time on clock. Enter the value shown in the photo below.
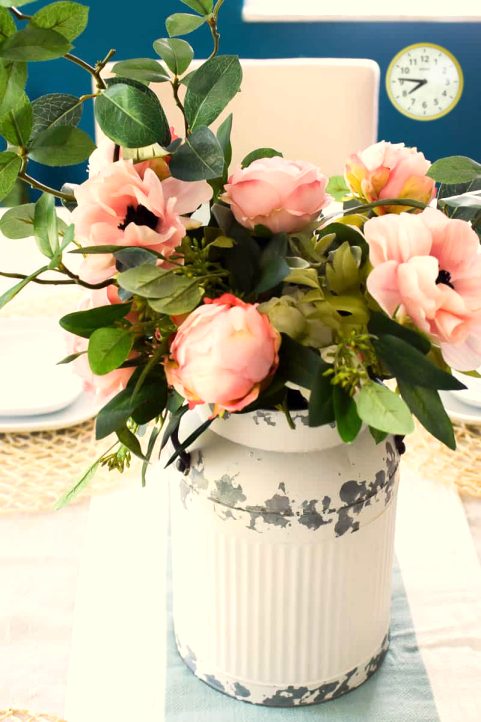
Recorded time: 7:46
